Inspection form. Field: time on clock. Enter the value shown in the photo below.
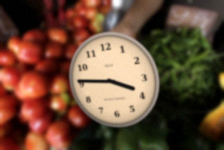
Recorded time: 3:46
